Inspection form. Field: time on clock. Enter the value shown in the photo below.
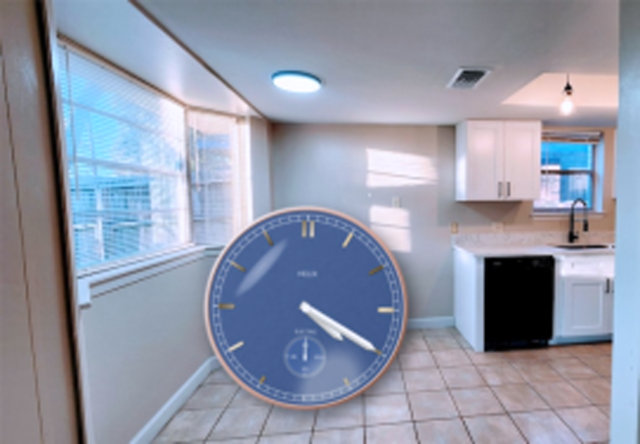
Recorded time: 4:20
